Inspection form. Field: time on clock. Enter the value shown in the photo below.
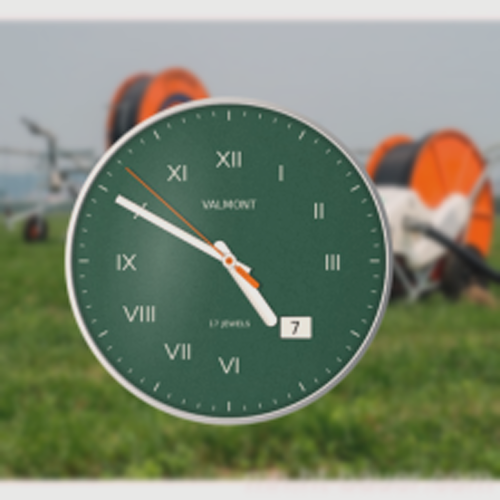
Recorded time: 4:49:52
